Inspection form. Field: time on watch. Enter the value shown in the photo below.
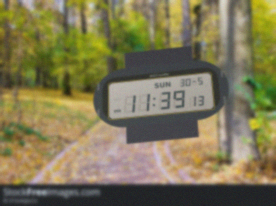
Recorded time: 11:39
